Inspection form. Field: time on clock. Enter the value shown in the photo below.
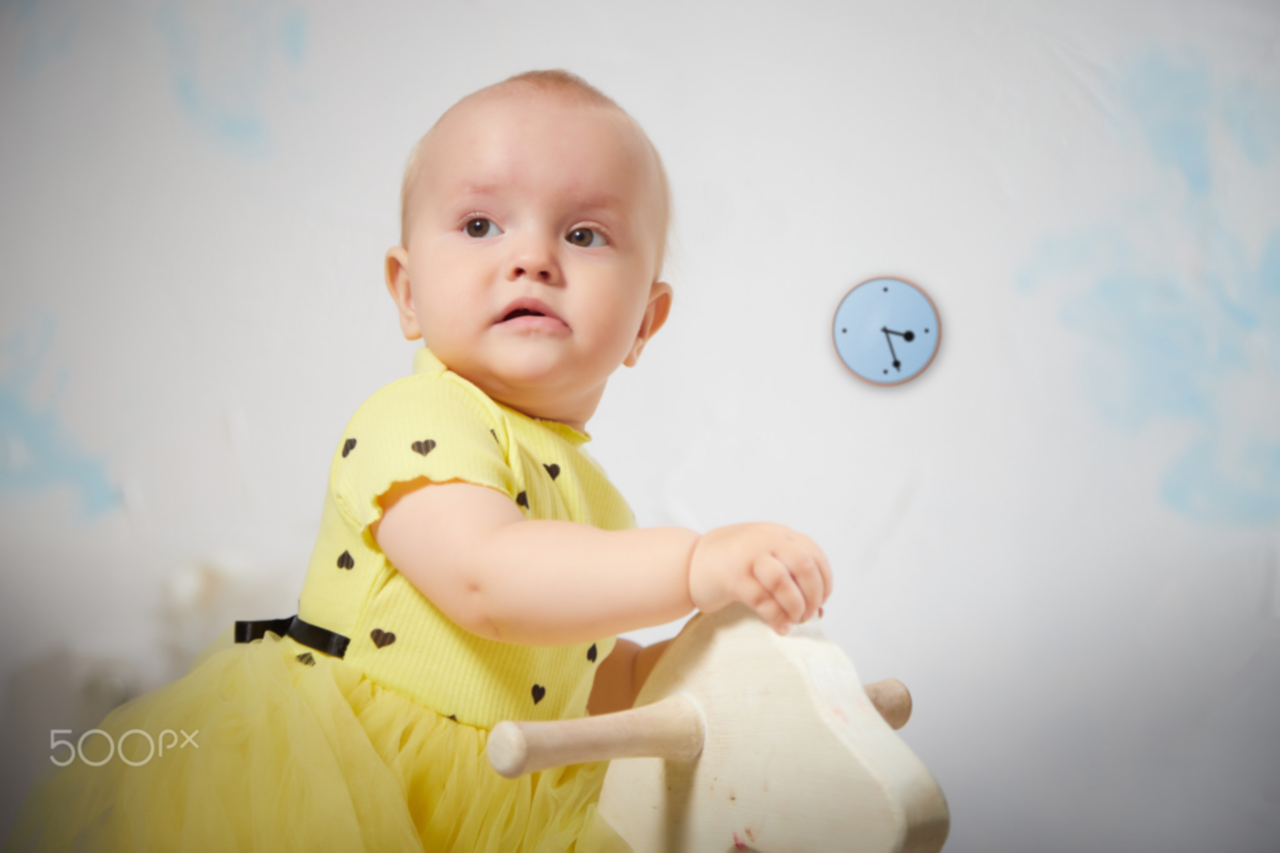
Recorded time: 3:27
